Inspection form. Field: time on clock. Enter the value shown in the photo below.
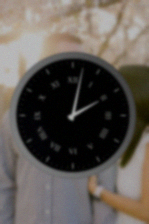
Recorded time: 2:02
